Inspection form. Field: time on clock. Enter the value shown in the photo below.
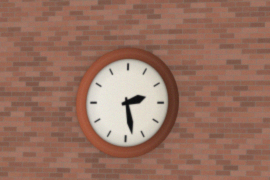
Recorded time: 2:28
